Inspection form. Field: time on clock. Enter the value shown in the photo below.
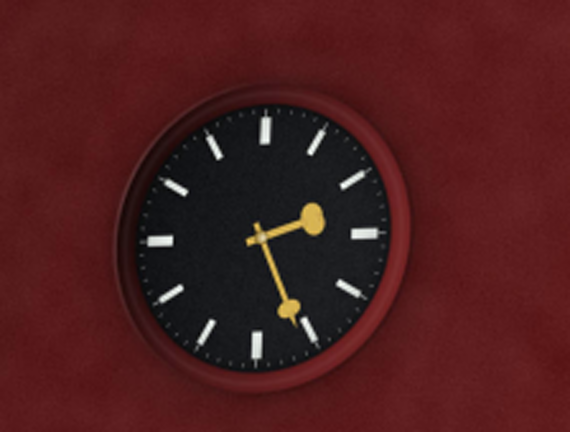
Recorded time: 2:26
